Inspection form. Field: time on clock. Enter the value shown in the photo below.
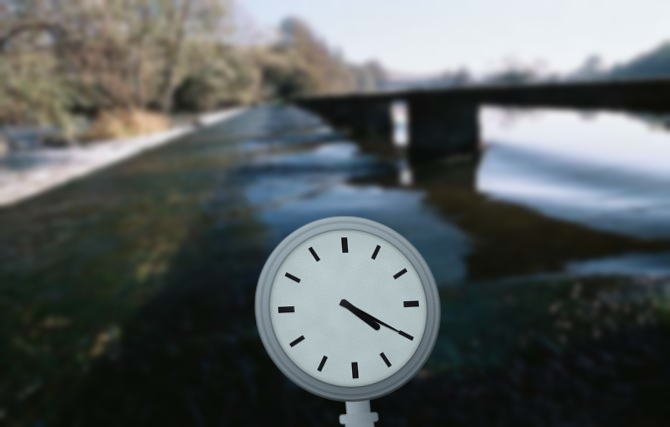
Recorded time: 4:20
